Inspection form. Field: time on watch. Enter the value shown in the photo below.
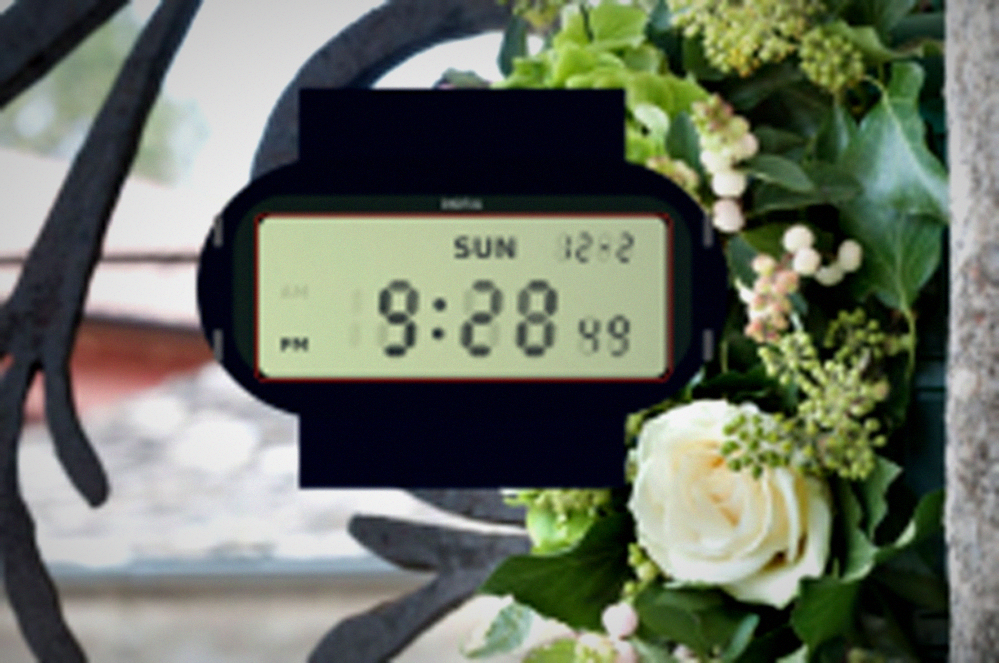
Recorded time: 9:28:49
